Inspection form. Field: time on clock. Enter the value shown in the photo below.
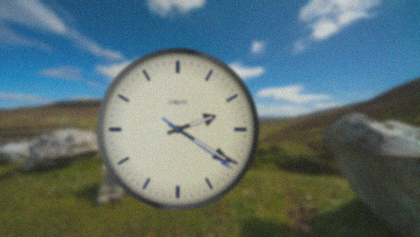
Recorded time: 2:20:21
